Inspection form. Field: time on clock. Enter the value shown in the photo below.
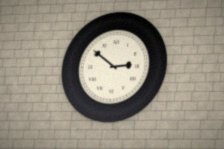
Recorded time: 2:51
